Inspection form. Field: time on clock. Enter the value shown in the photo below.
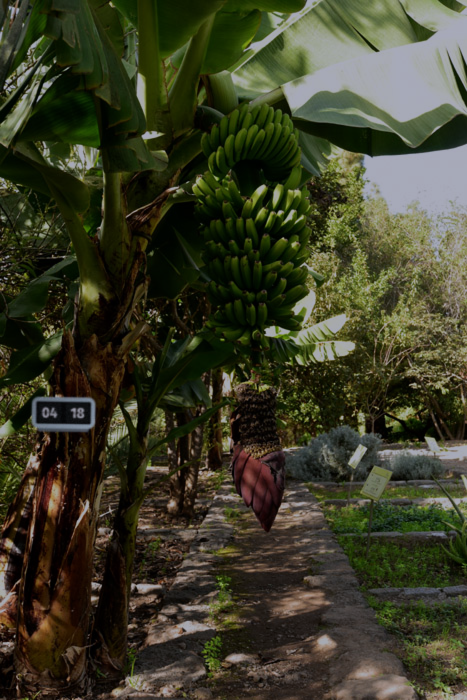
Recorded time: 4:18
